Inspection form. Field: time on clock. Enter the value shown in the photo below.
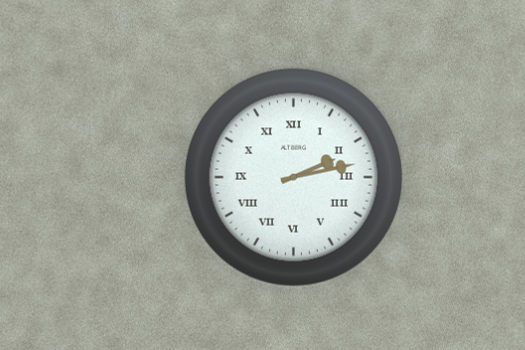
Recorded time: 2:13
